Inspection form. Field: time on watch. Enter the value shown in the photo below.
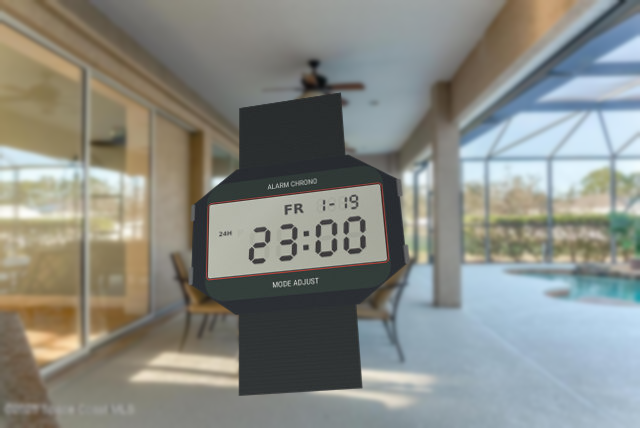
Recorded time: 23:00
